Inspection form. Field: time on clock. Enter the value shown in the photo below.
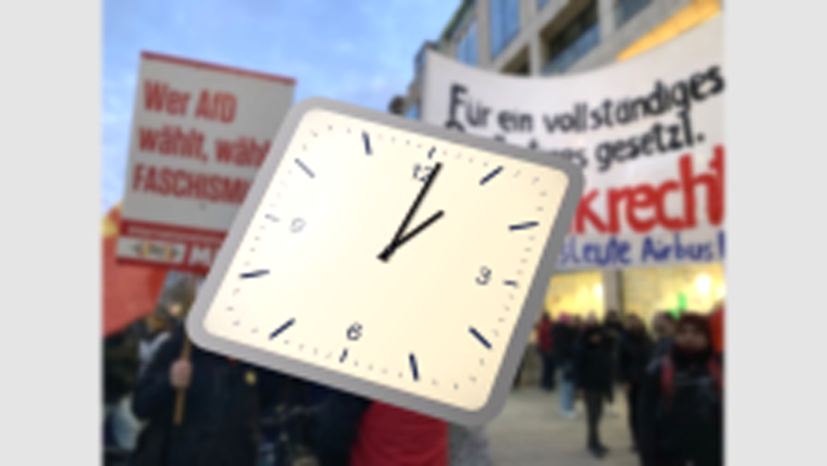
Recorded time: 1:01
